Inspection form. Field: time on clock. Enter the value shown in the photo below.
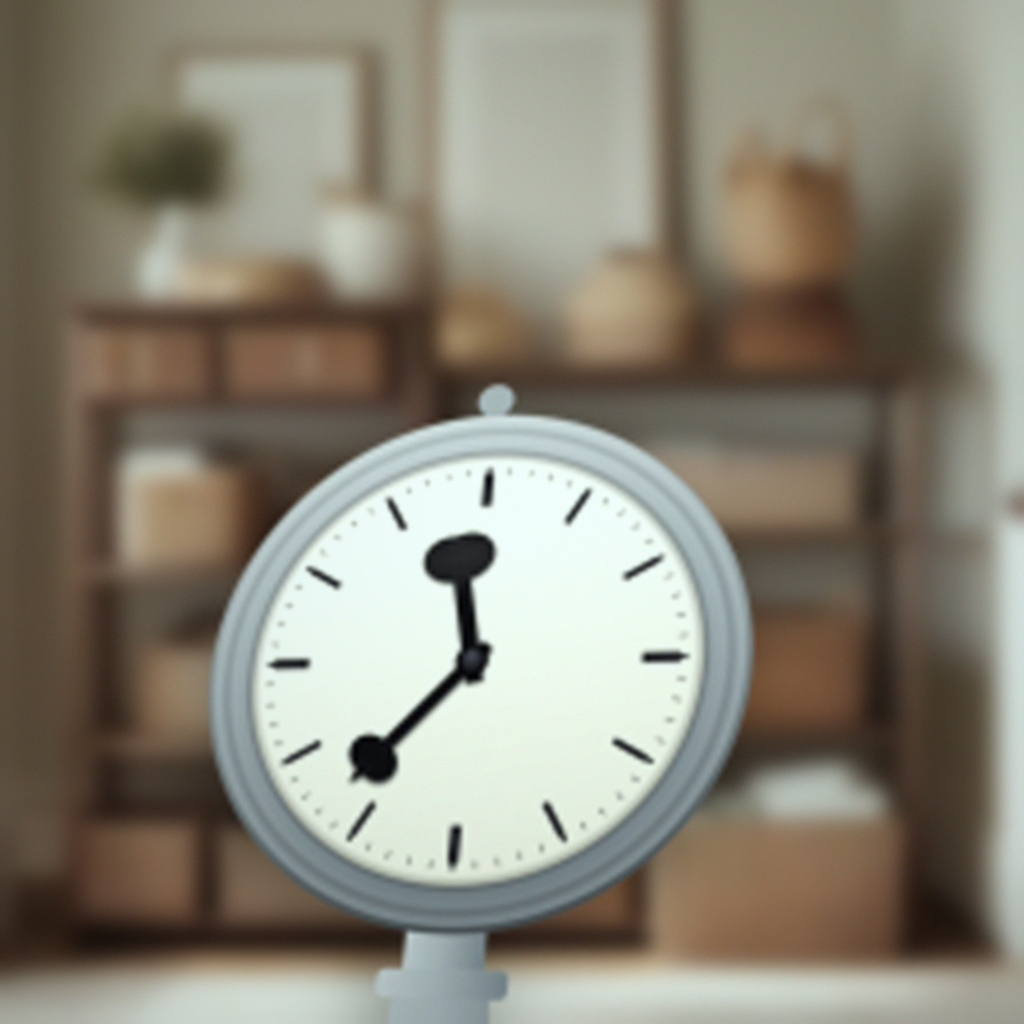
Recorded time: 11:37
